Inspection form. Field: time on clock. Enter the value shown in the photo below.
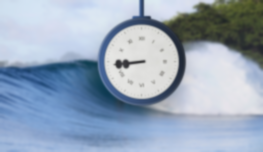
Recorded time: 8:44
